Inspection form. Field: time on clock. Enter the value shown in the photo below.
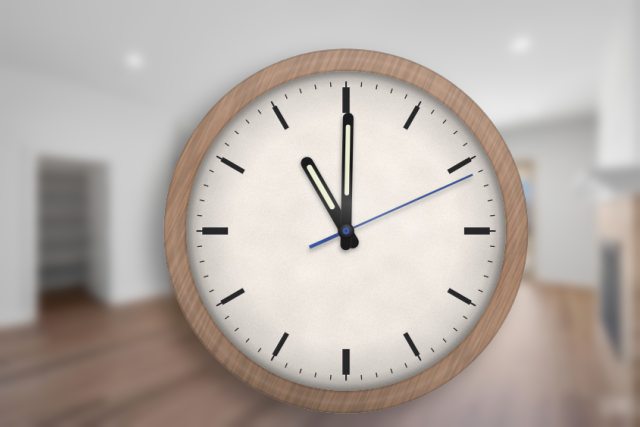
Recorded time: 11:00:11
